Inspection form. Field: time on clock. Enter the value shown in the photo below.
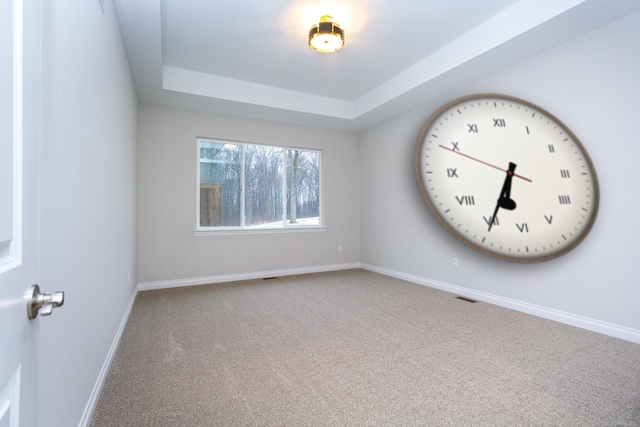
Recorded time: 6:34:49
